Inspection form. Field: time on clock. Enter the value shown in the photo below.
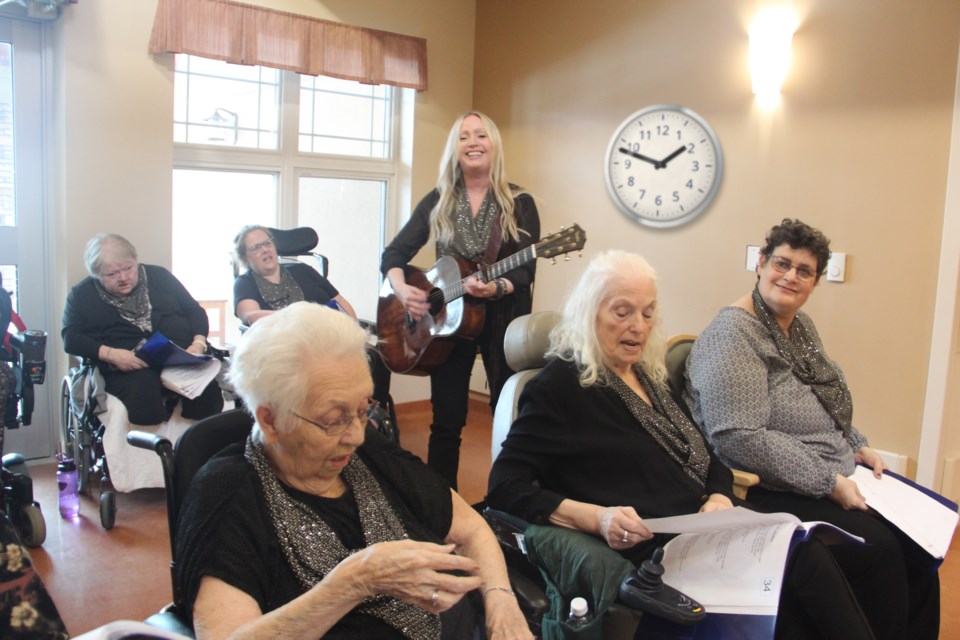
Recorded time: 1:48
